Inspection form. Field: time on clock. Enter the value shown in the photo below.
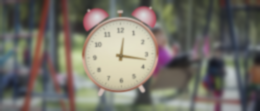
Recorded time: 12:17
